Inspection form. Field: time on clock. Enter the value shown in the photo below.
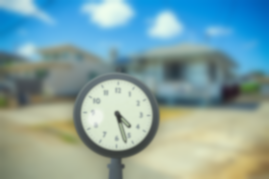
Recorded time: 4:27
